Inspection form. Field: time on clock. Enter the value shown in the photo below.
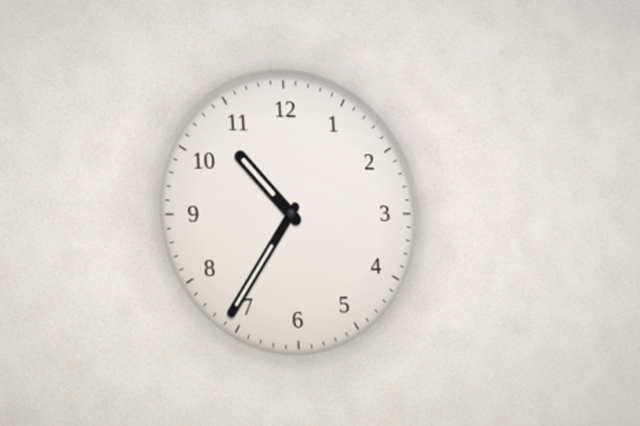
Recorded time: 10:36
